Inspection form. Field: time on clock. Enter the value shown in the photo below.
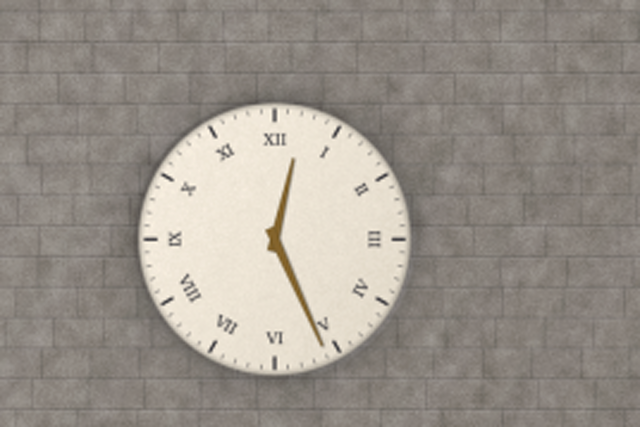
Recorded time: 12:26
